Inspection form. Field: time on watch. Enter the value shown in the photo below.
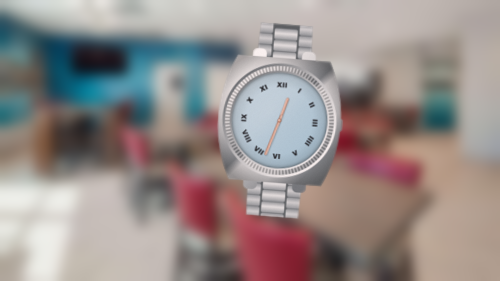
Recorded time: 12:33
